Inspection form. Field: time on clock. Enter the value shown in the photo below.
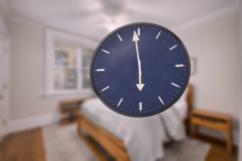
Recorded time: 5:59
